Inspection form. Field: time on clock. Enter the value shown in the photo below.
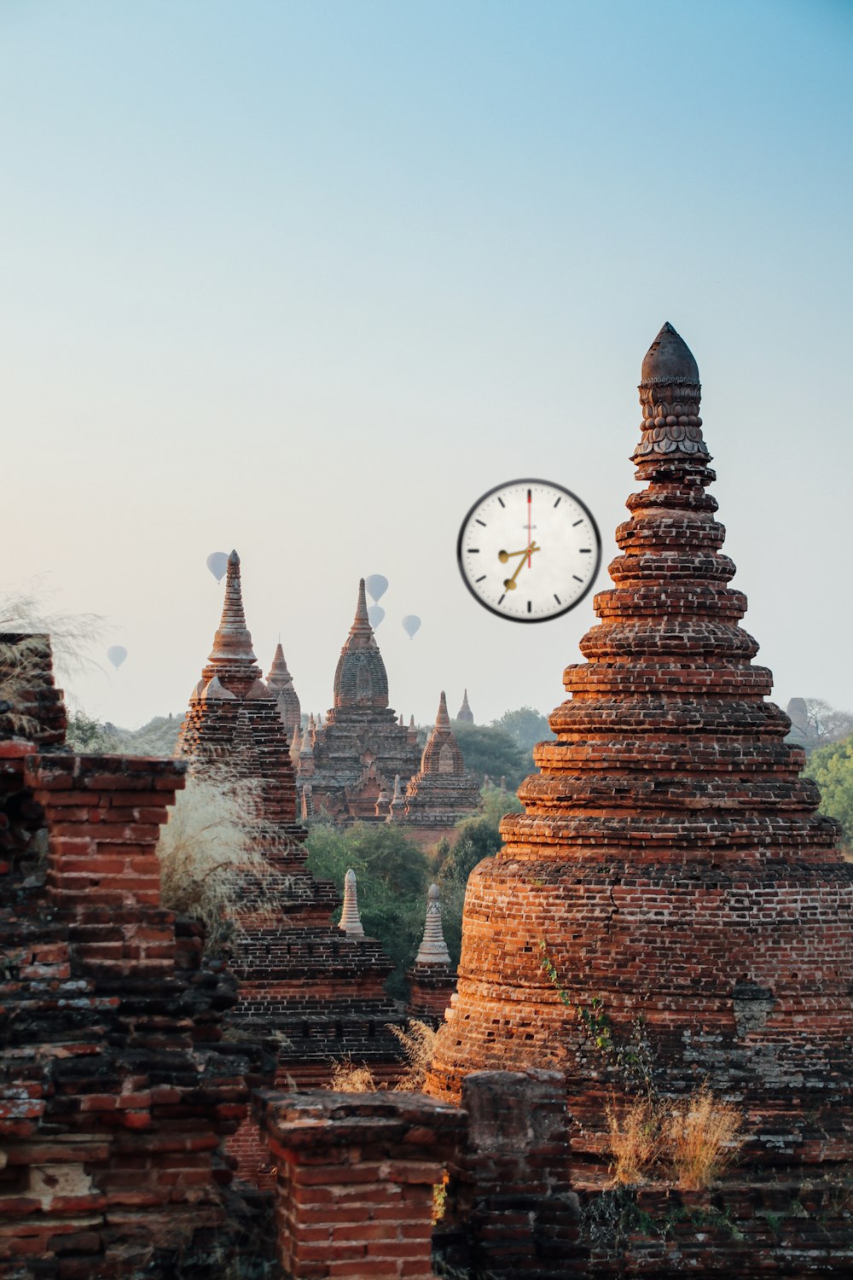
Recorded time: 8:35:00
